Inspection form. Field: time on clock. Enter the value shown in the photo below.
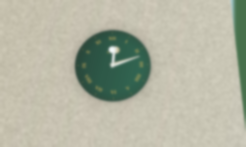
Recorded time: 12:12
